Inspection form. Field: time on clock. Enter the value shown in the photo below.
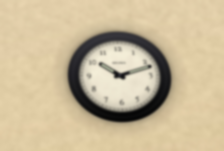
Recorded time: 10:12
